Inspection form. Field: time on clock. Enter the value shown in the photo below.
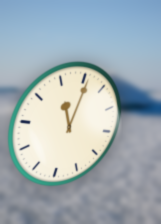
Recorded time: 11:01
